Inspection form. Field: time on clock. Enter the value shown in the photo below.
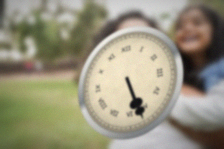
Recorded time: 5:27
